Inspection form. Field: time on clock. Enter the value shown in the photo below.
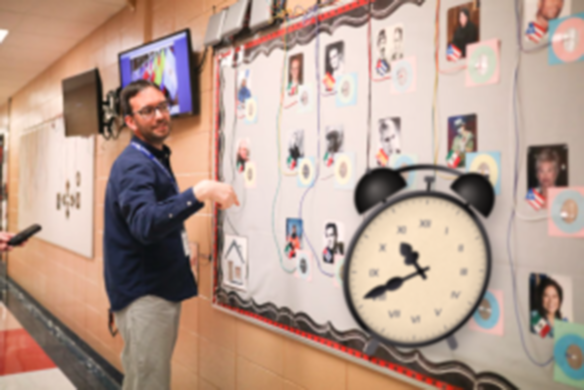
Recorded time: 10:41
